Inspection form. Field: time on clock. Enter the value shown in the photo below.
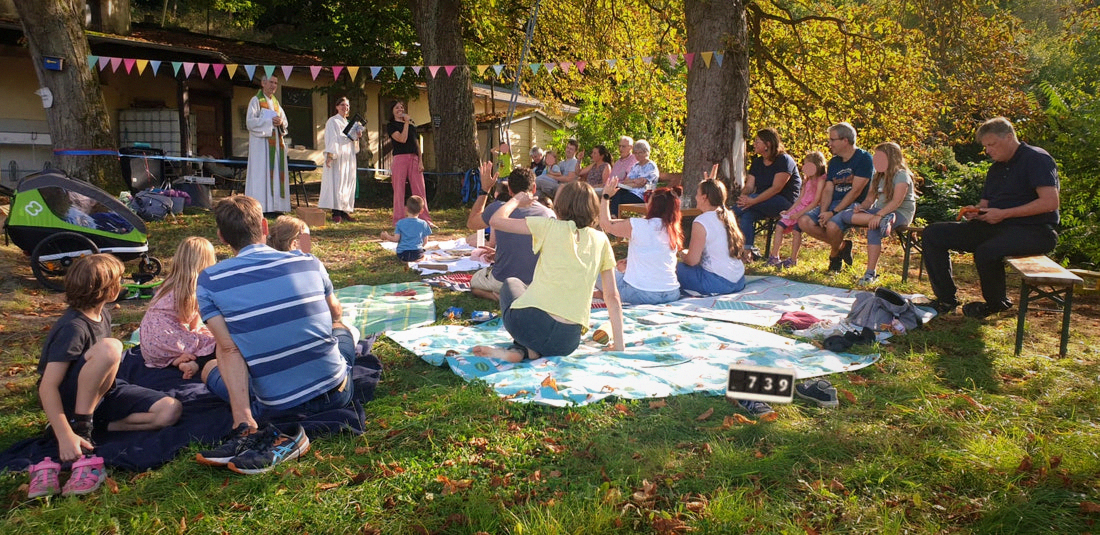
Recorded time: 7:39
